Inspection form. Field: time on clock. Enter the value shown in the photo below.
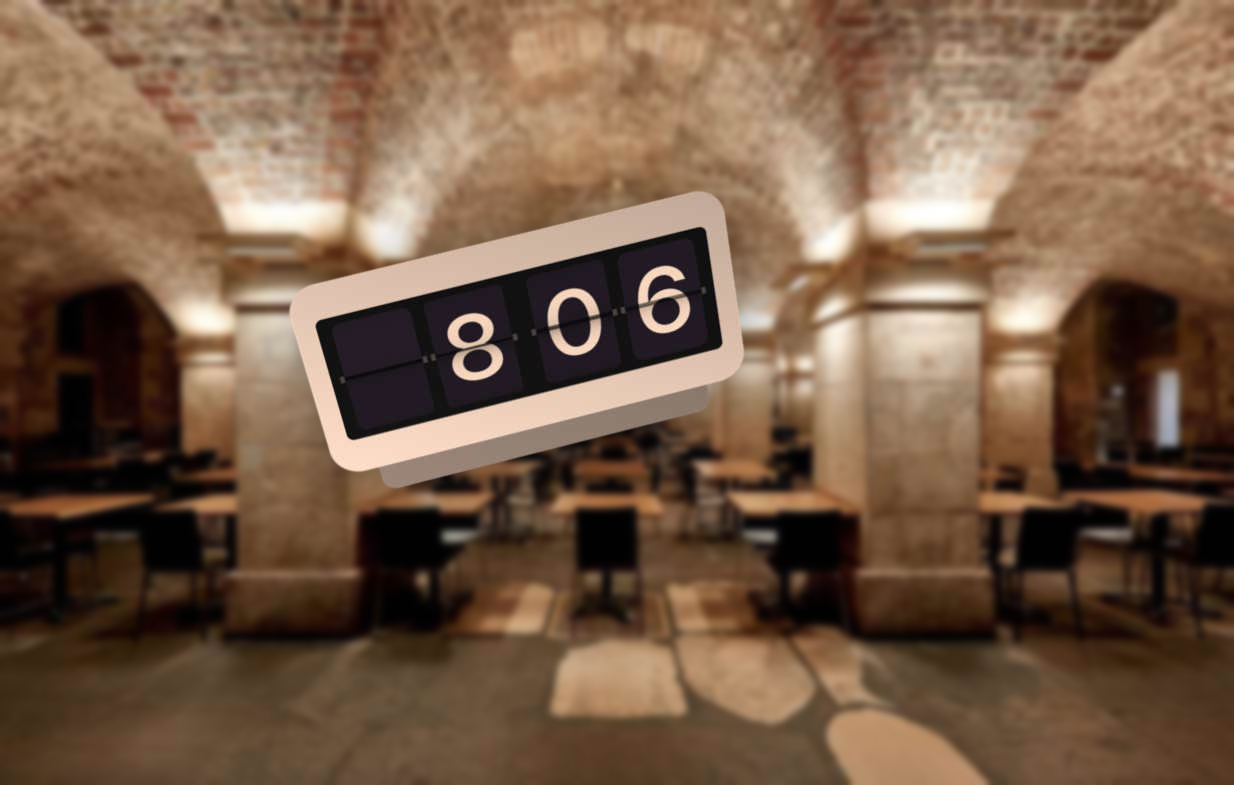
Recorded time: 8:06
